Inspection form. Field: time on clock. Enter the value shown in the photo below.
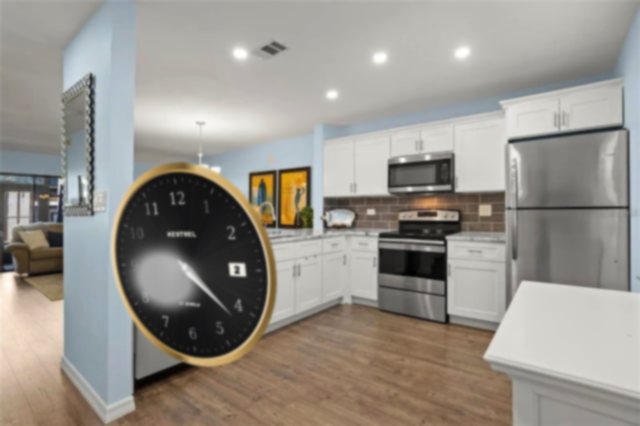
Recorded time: 4:22
